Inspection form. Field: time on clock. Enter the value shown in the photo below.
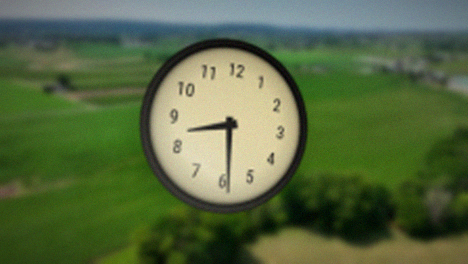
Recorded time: 8:29
